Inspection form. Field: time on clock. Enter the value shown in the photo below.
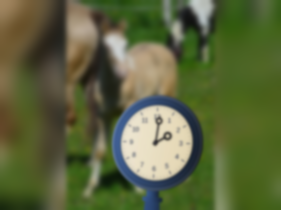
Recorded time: 2:01
